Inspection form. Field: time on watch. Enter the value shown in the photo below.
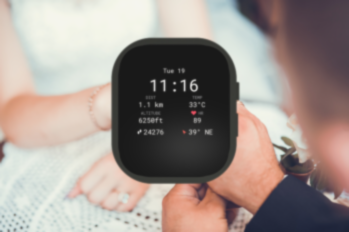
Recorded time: 11:16
